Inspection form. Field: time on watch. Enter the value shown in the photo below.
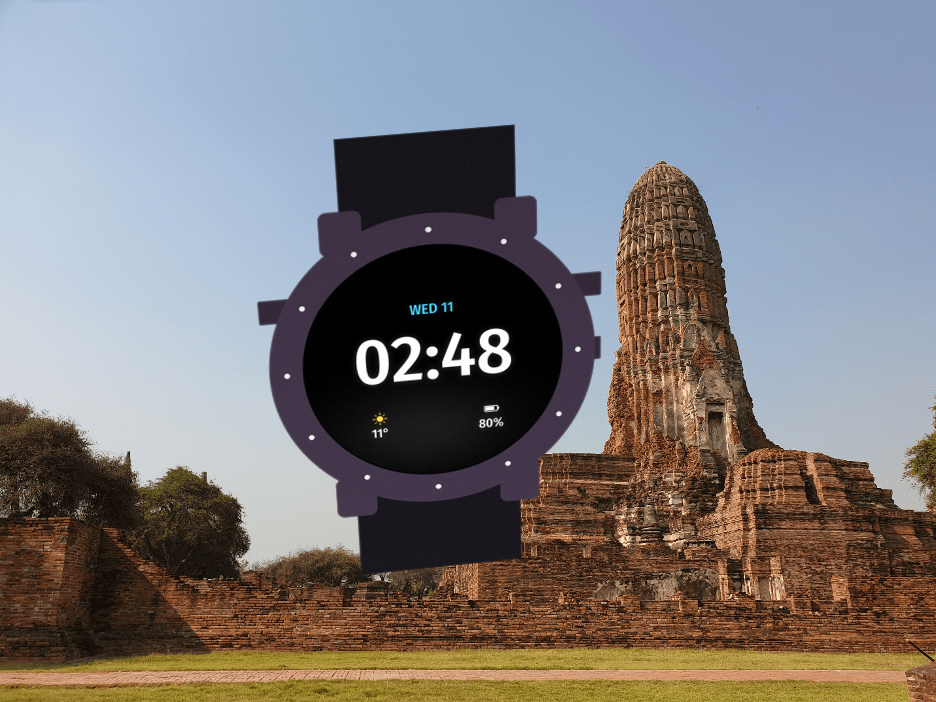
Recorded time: 2:48
